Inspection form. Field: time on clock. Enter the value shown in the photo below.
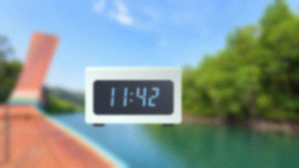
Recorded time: 11:42
